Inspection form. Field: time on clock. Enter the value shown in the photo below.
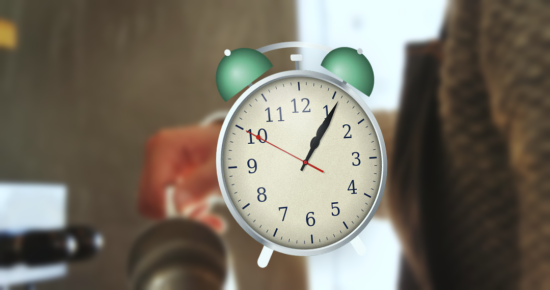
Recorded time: 1:05:50
